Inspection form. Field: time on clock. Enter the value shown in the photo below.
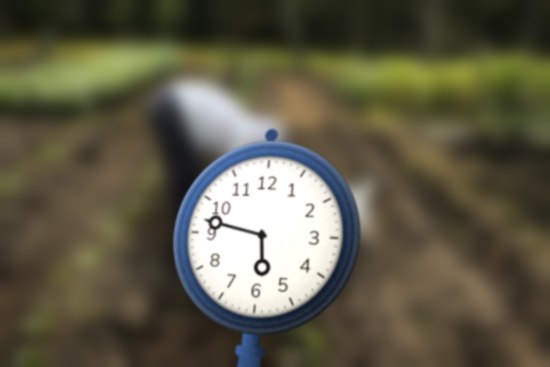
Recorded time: 5:47
